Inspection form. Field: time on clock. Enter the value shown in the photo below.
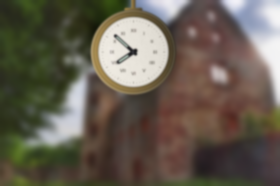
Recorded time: 7:52
